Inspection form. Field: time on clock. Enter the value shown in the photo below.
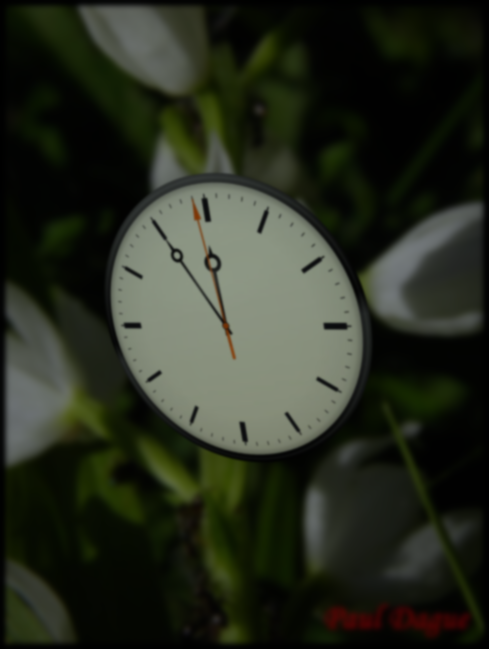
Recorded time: 11:54:59
